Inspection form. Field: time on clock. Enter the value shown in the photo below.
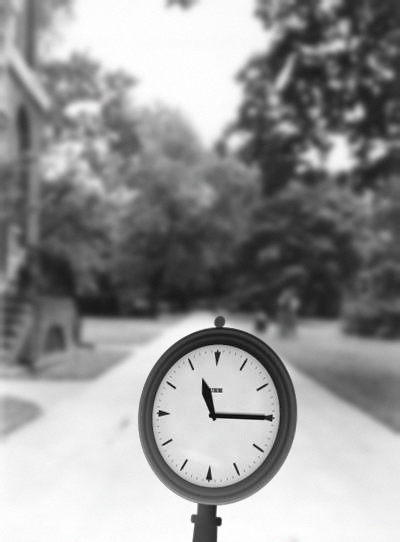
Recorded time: 11:15
